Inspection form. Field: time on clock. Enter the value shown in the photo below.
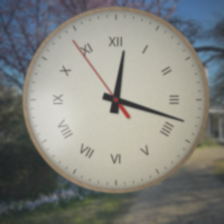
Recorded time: 12:17:54
